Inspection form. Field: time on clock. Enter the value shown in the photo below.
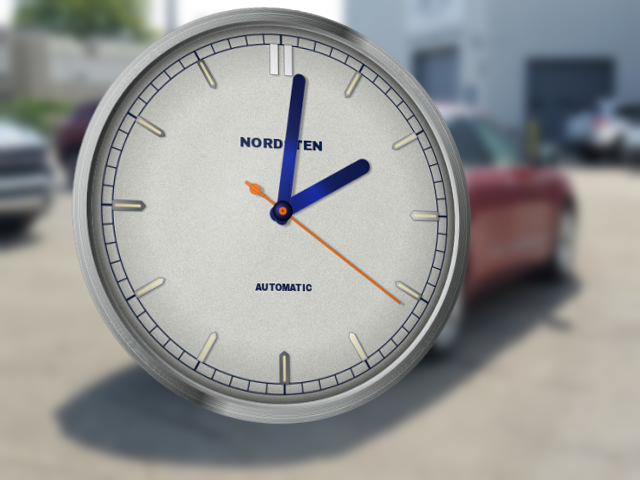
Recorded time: 2:01:21
